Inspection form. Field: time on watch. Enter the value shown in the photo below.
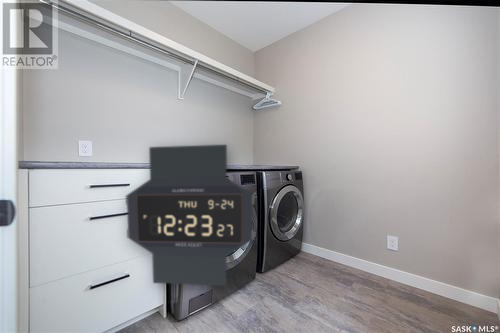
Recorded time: 12:23:27
